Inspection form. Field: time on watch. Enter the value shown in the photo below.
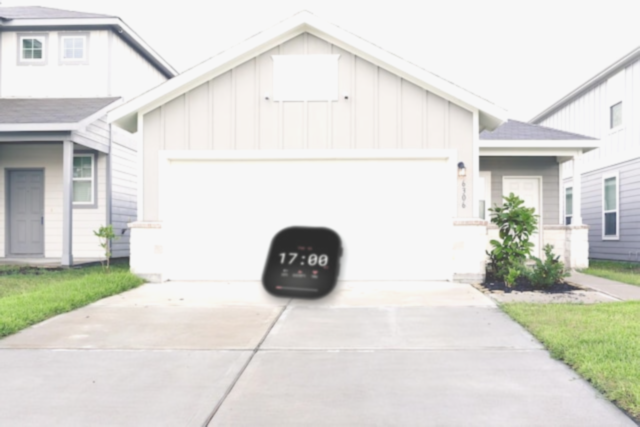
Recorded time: 17:00
